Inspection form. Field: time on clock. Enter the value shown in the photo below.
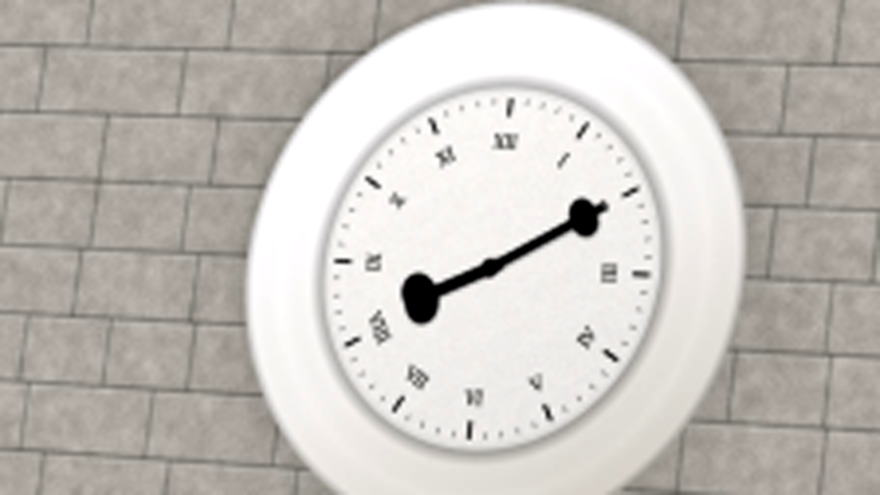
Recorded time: 8:10
